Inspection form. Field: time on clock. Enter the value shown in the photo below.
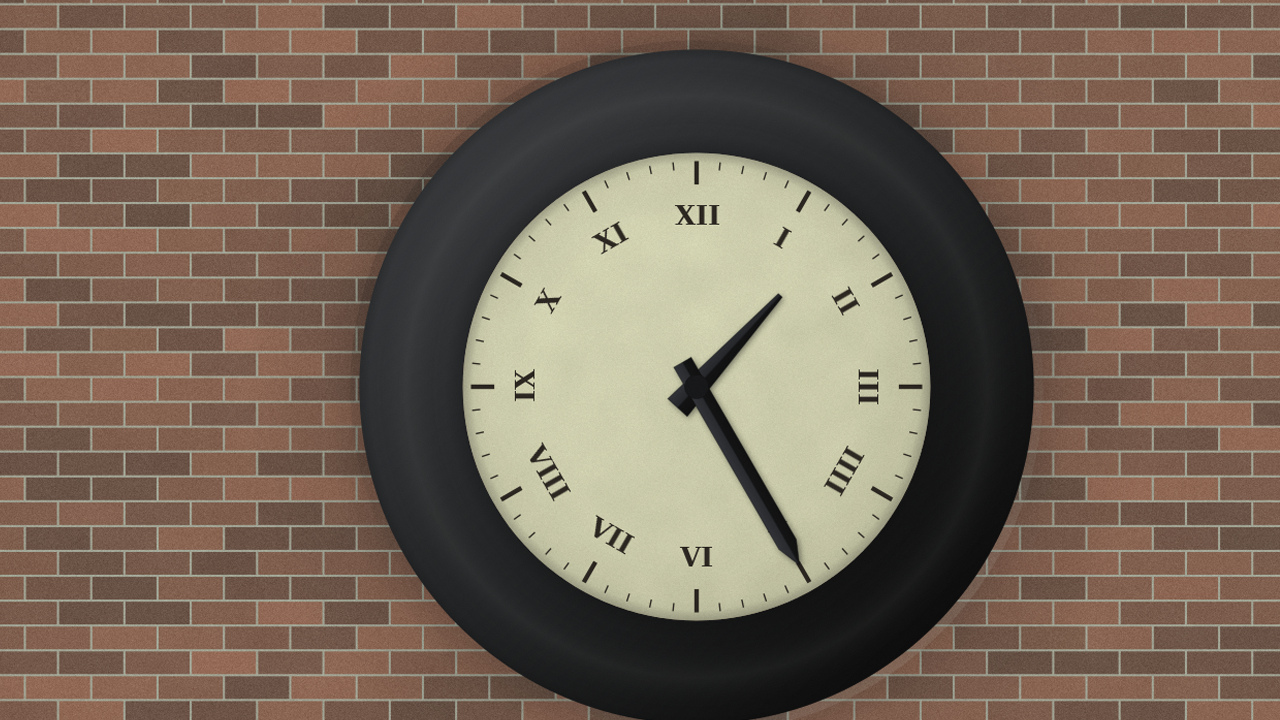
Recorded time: 1:25
